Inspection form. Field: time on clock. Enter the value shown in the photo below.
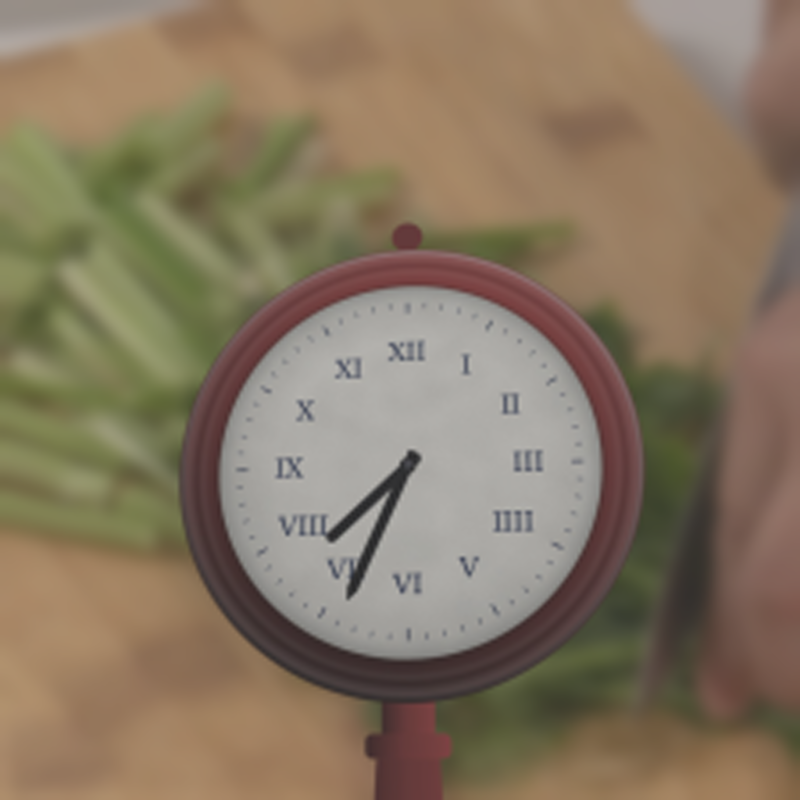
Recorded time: 7:34
